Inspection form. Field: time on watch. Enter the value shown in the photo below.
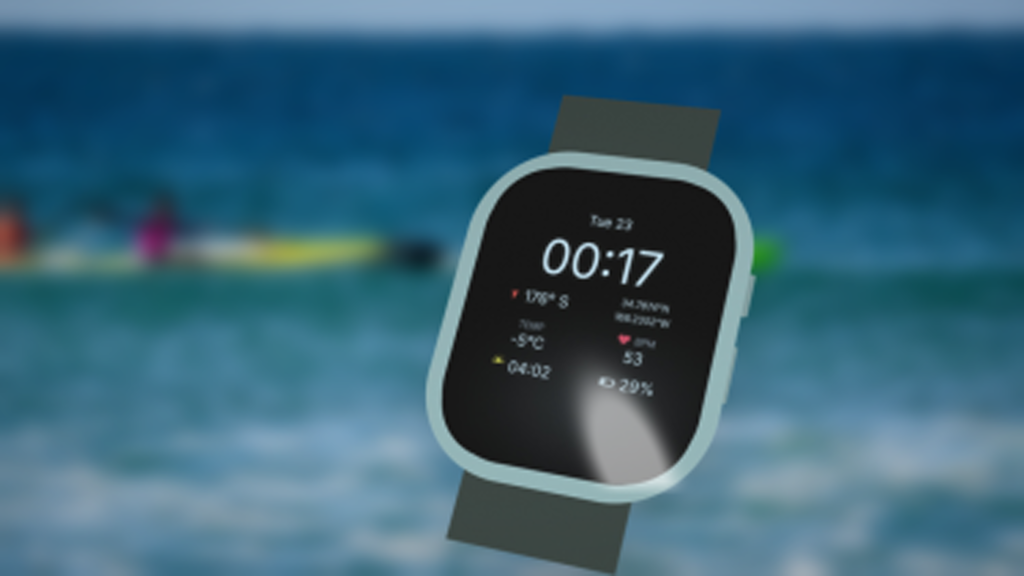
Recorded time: 0:17
